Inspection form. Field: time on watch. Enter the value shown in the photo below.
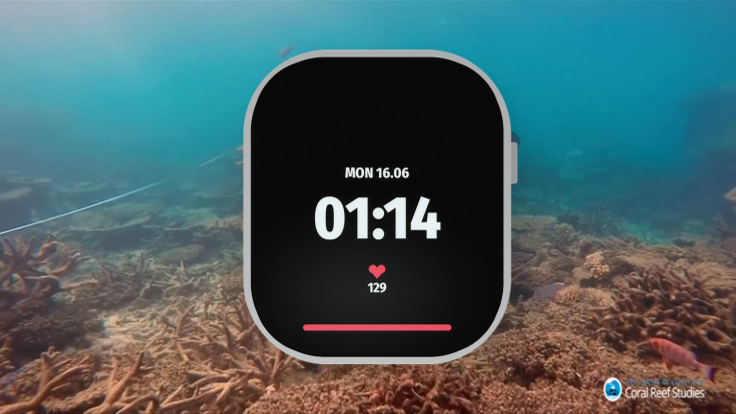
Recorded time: 1:14
